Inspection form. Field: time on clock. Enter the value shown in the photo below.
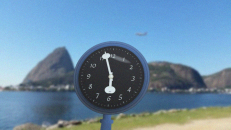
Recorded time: 5:57
